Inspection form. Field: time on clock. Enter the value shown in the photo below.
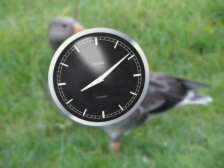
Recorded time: 8:09
